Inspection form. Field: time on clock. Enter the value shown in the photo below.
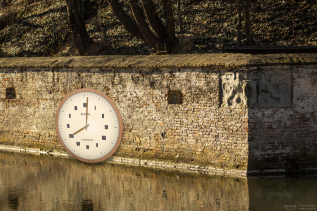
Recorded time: 8:01
